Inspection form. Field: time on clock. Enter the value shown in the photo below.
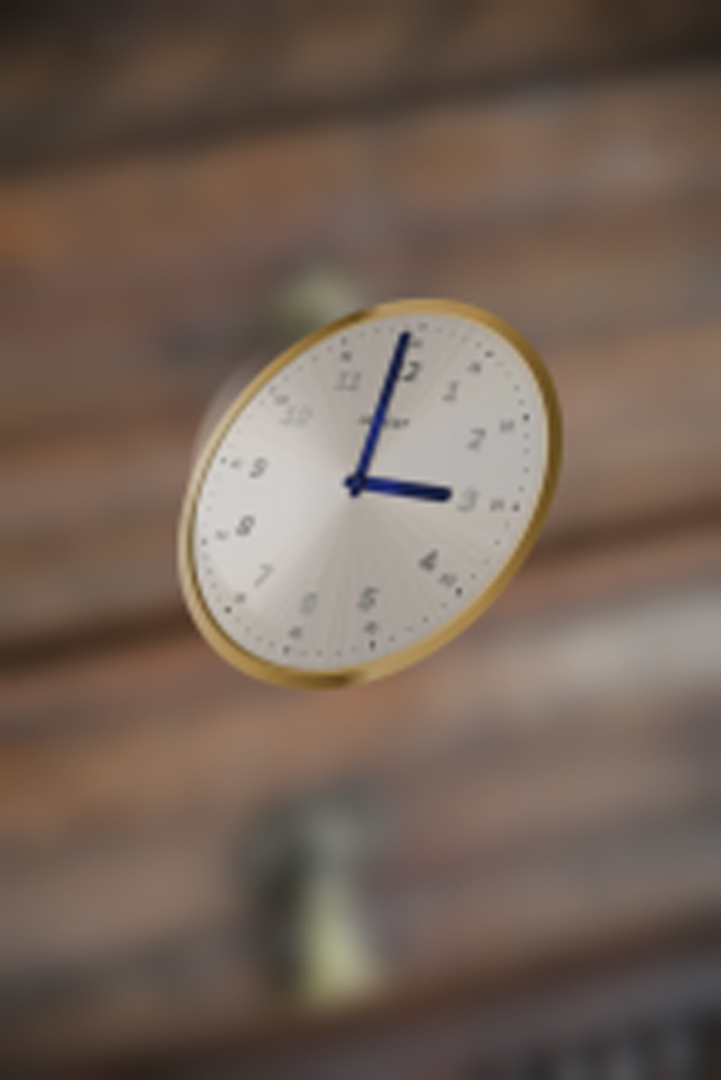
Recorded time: 2:59
